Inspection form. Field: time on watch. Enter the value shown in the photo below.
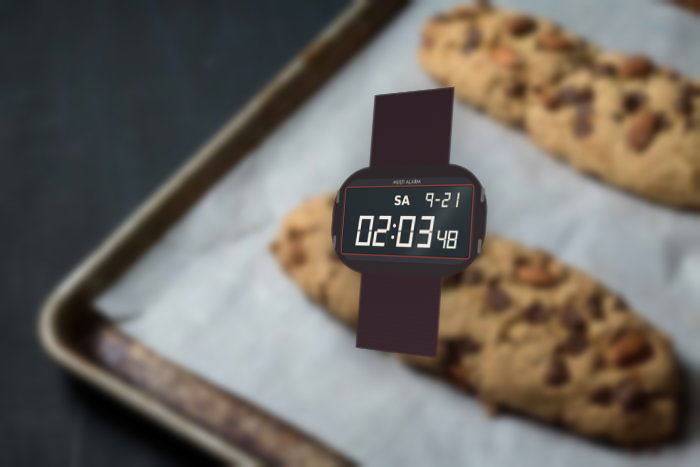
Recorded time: 2:03:48
